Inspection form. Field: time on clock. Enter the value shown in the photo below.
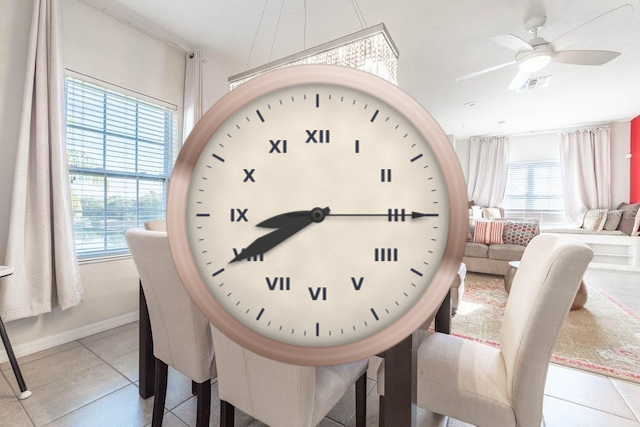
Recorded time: 8:40:15
